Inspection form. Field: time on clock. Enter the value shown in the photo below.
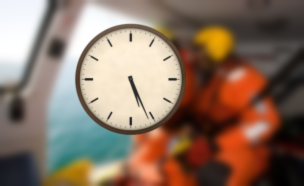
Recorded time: 5:26
